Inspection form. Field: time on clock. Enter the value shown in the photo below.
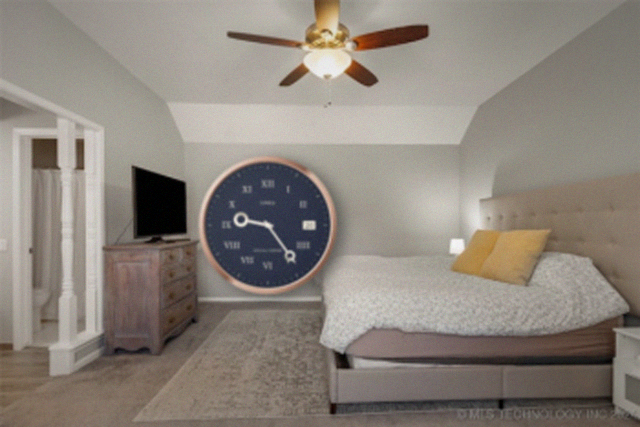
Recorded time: 9:24
